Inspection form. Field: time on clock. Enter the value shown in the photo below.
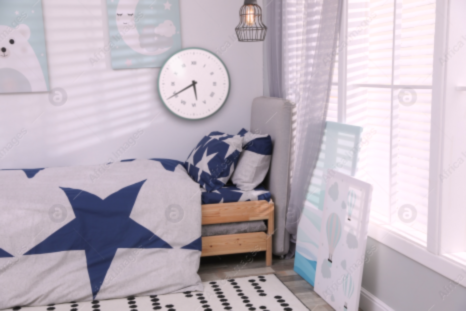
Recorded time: 5:40
